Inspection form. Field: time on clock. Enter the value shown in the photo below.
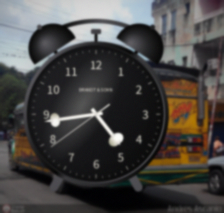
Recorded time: 4:43:39
